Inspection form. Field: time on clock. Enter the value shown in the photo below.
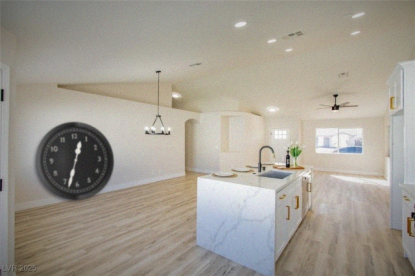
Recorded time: 12:33
